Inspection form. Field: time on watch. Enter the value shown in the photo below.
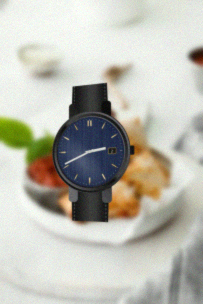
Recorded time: 2:41
